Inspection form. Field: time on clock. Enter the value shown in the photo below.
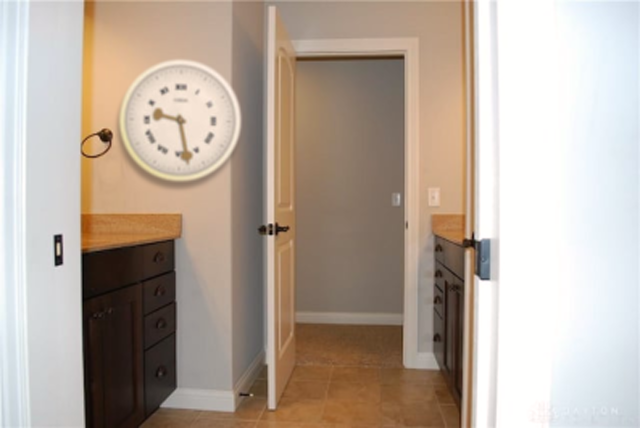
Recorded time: 9:28
